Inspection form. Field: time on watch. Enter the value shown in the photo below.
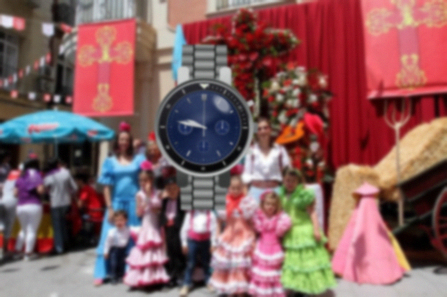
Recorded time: 9:47
